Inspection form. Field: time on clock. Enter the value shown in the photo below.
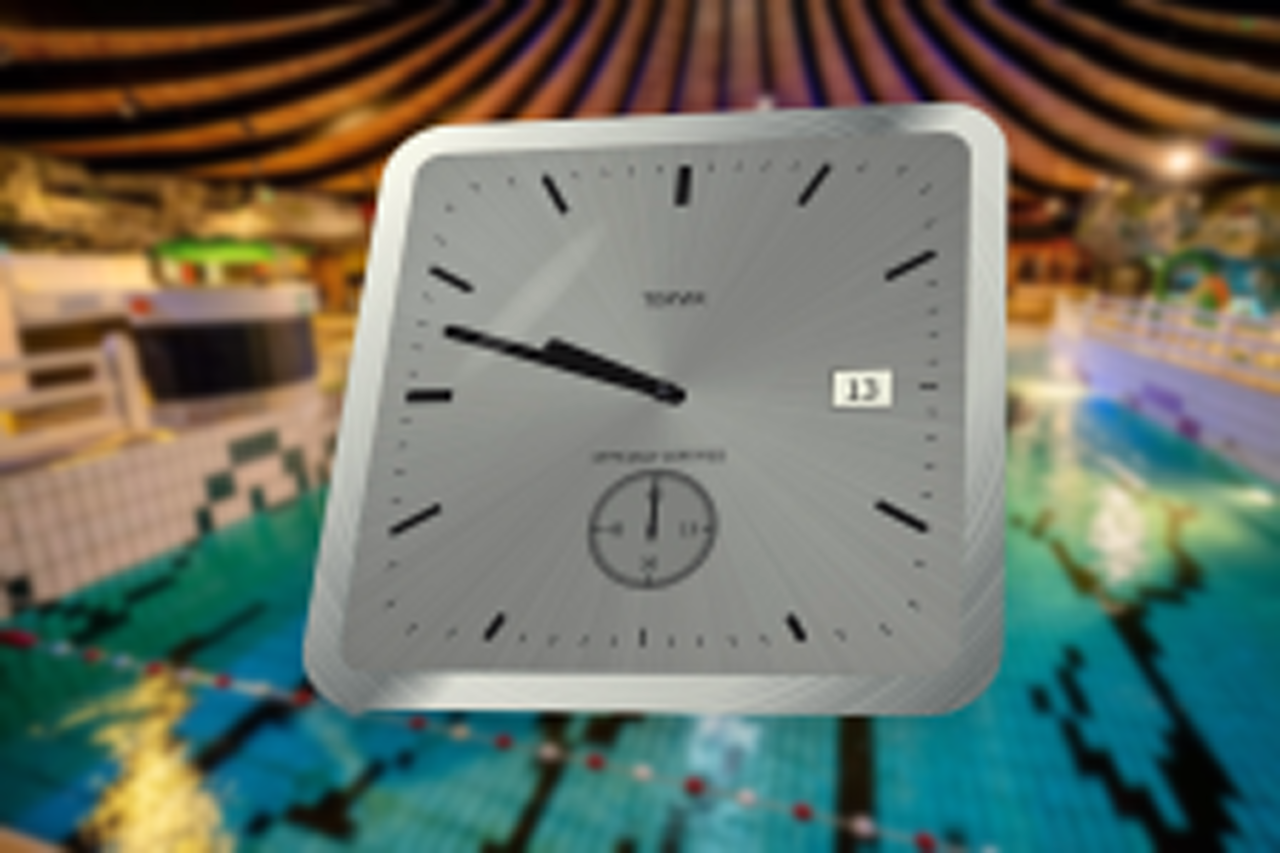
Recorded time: 9:48
